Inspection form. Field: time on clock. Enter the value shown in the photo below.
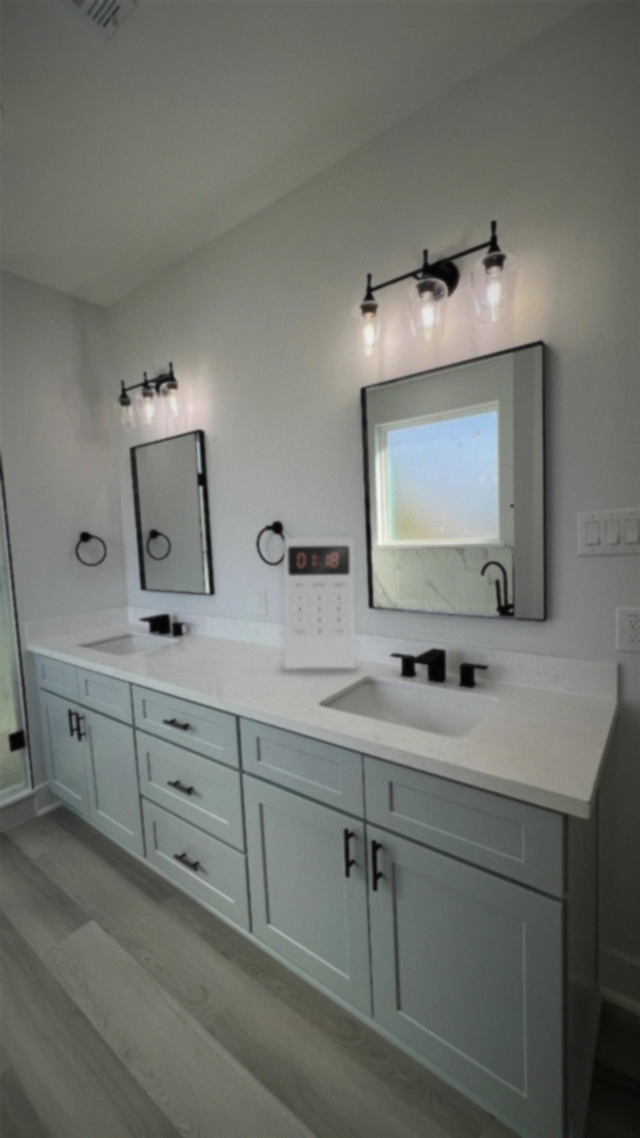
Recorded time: 1:18
